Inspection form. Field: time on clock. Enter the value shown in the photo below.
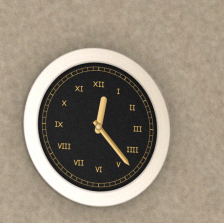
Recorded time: 12:23
